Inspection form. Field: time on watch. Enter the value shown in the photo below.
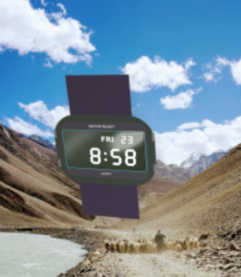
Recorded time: 8:58
